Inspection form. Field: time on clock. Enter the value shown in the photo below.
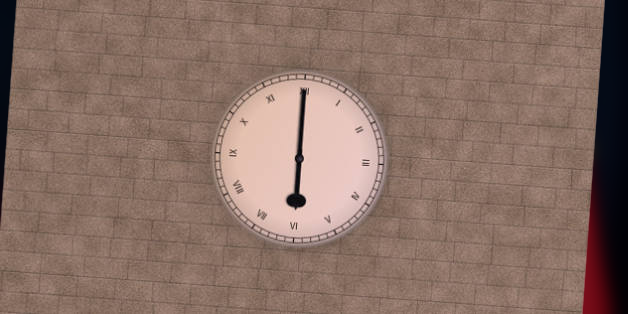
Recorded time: 6:00
